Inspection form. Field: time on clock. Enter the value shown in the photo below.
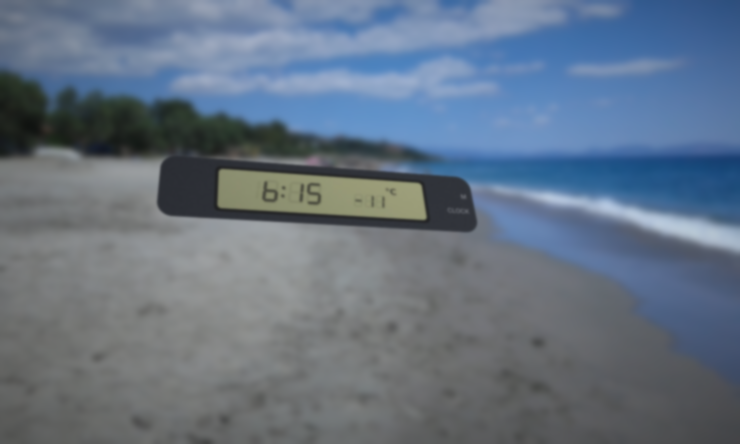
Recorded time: 6:15
